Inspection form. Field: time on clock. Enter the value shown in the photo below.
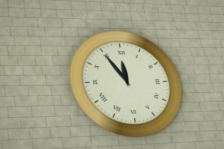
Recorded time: 11:55
